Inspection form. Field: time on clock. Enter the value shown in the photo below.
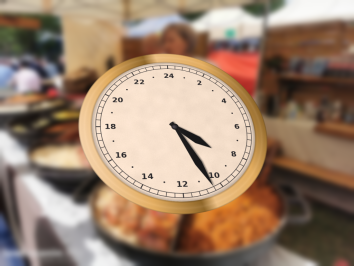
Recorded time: 8:26
